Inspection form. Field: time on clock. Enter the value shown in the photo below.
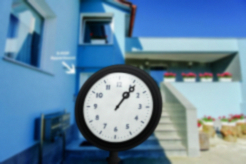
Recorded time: 1:06
